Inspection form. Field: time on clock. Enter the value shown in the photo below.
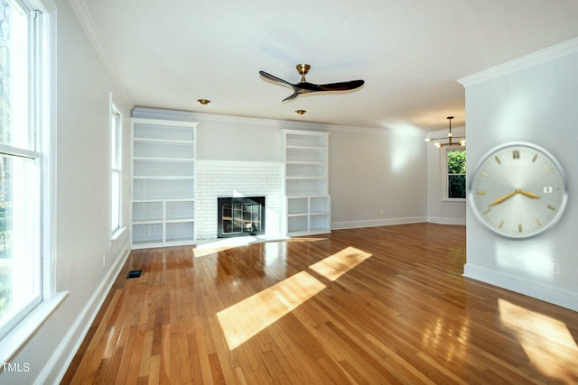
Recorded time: 3:41
